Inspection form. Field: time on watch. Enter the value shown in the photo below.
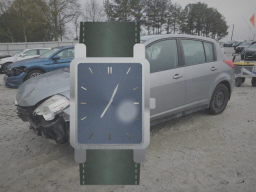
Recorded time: 7:04
